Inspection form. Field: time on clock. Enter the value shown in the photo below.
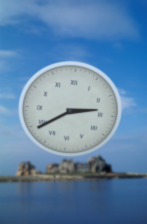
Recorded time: 2:39
